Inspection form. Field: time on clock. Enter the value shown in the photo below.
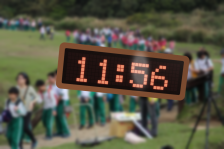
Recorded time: 11:56
